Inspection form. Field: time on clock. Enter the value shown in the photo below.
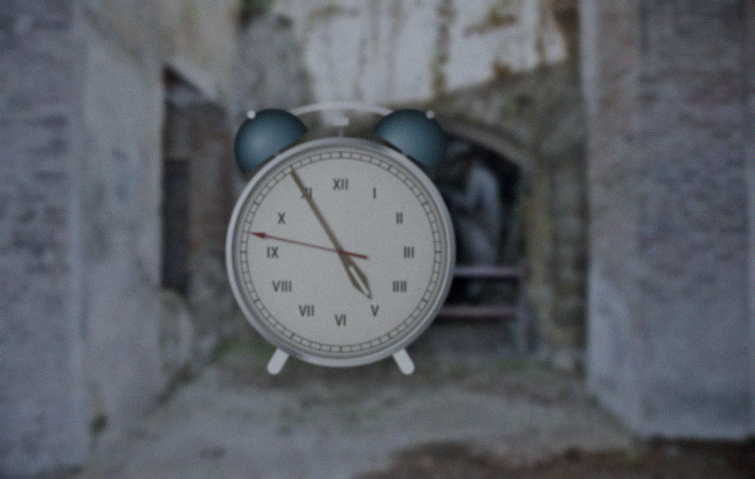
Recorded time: 4:54:47
